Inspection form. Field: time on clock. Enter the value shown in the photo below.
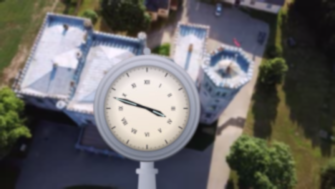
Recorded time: 3:48
